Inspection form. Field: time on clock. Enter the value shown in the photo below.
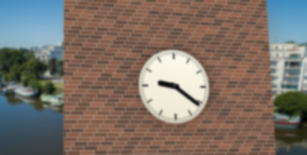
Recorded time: 9:21
